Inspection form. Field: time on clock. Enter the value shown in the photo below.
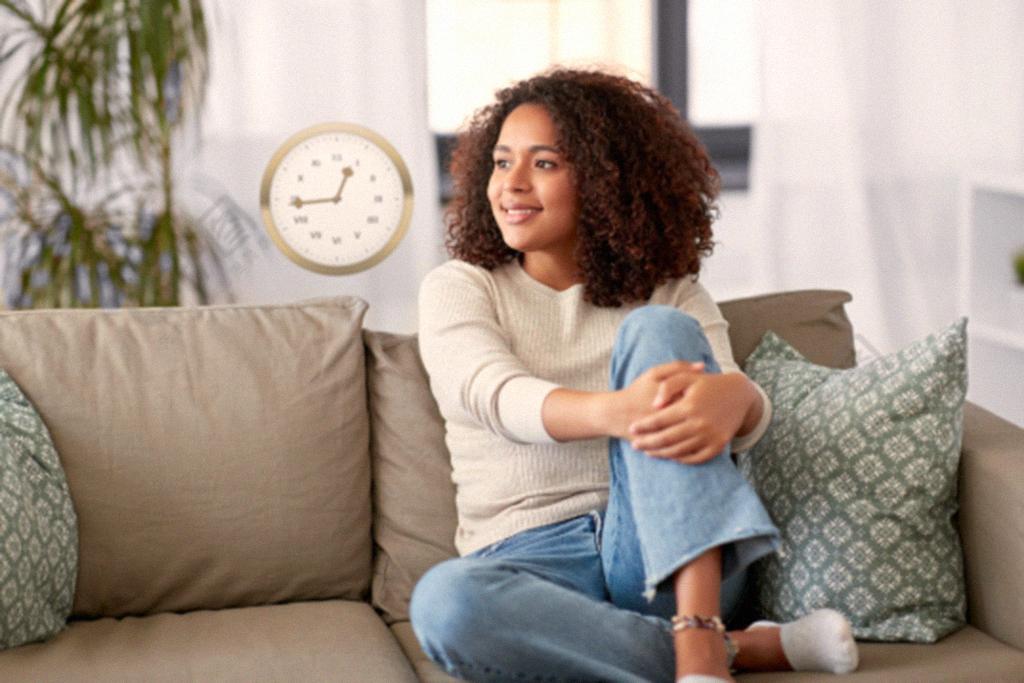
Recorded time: 12:44
